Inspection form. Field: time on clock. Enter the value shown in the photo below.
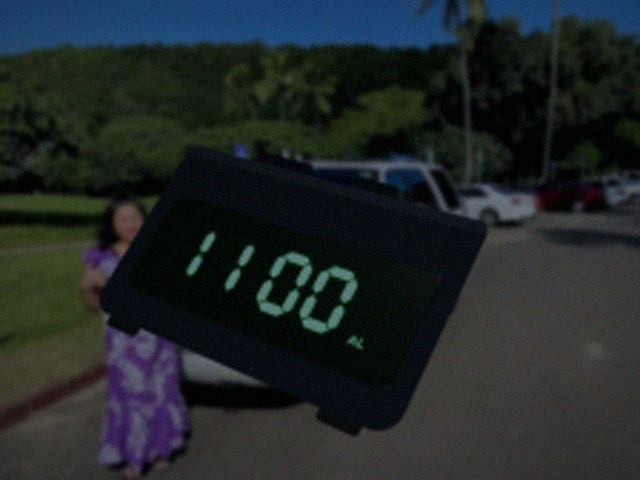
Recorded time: 11:00
